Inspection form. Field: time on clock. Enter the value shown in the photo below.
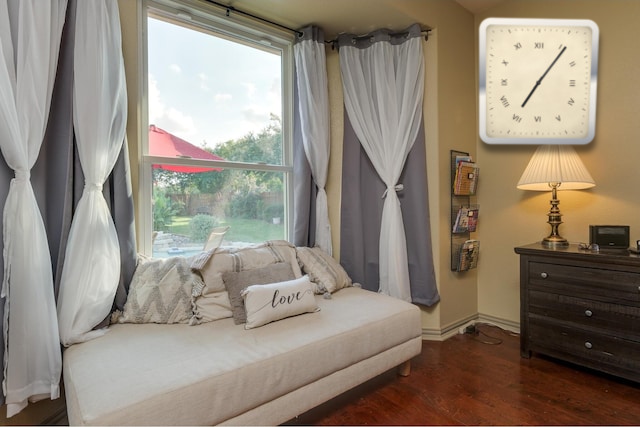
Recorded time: 7:06
